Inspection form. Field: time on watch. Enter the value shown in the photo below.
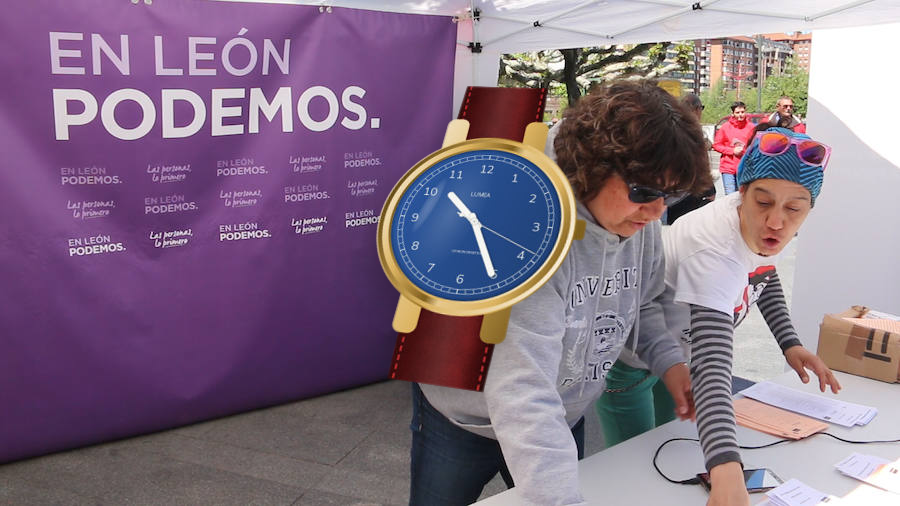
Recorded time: 10:25:19
